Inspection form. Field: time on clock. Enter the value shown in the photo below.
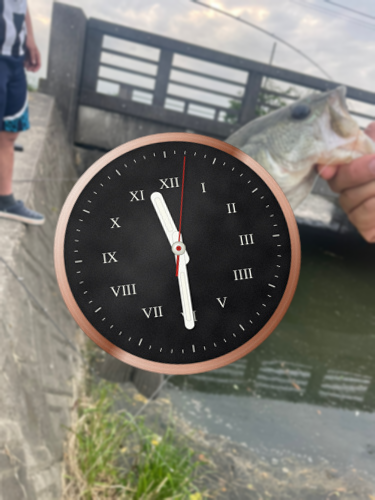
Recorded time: 11:30:02
